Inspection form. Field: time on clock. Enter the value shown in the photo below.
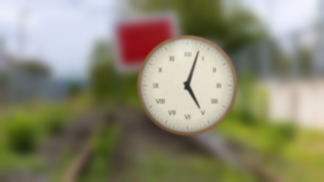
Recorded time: 5:03
